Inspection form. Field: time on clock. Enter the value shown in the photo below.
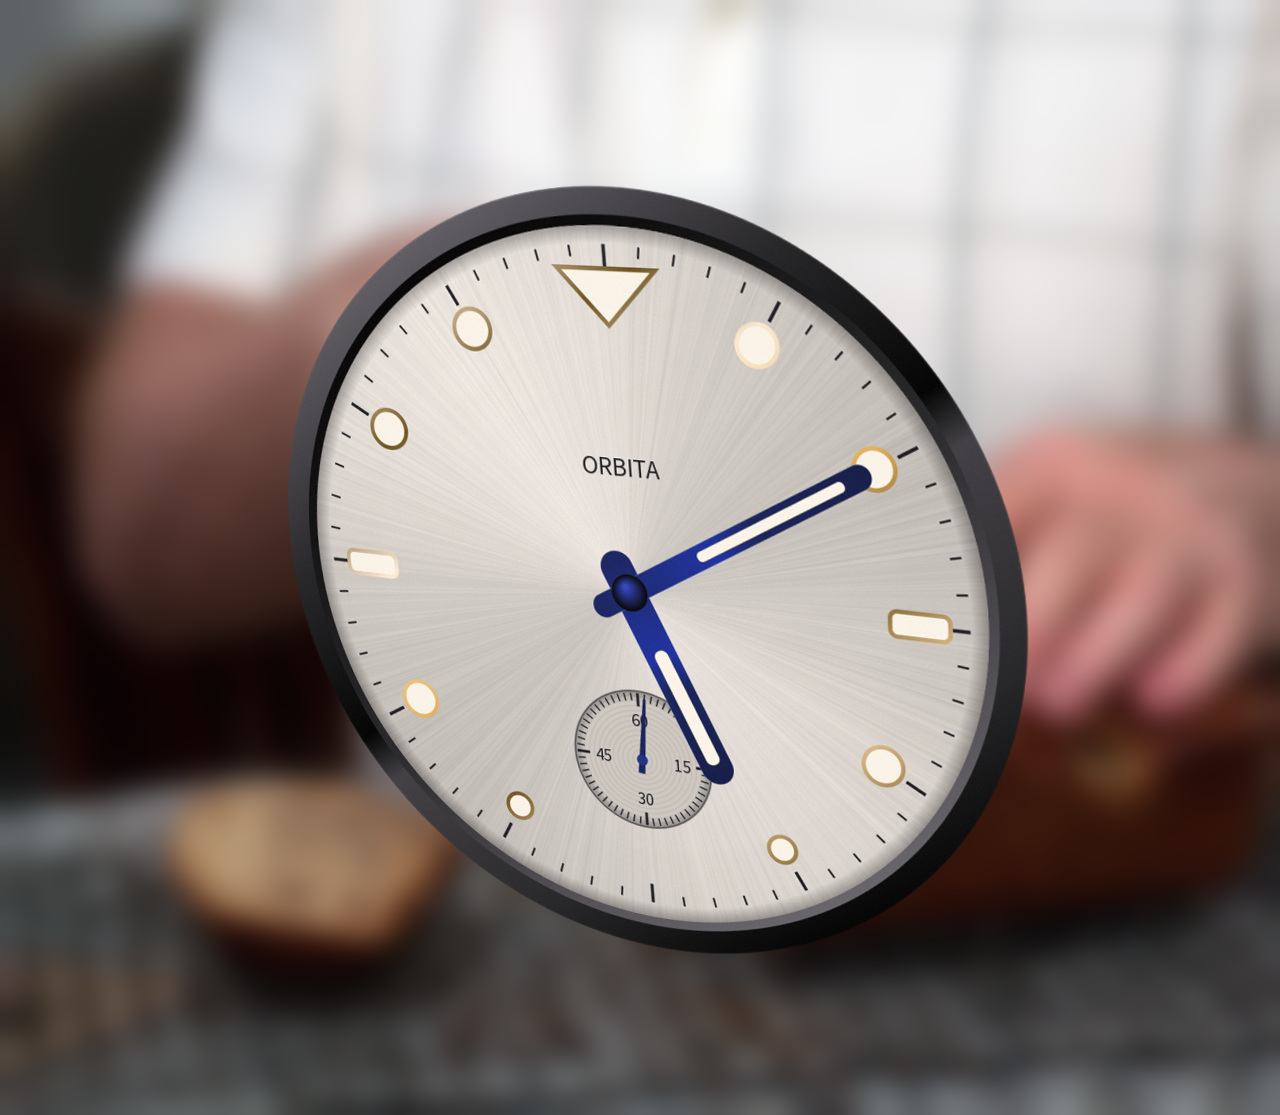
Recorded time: 5:10:01
